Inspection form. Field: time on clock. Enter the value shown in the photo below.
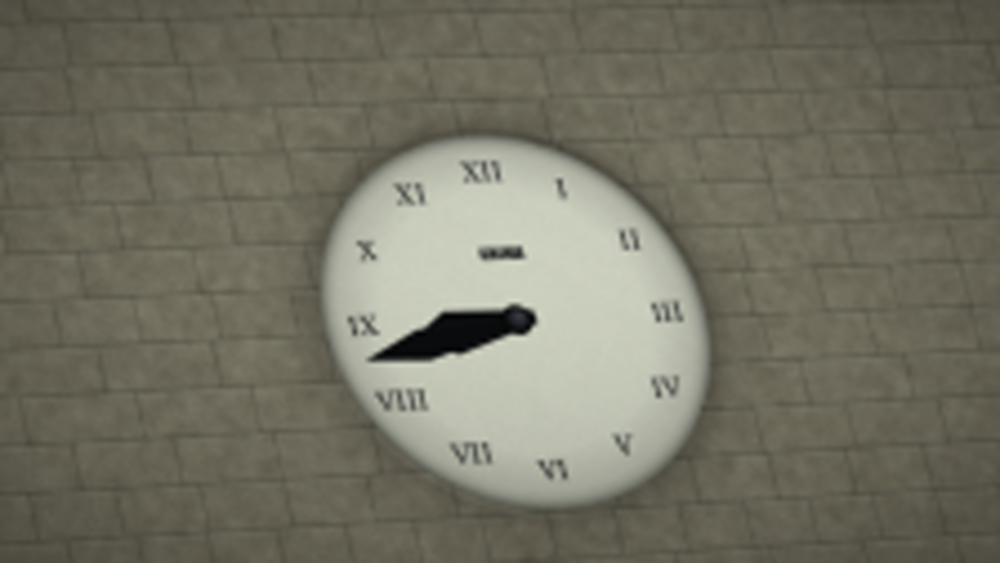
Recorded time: 8:43
